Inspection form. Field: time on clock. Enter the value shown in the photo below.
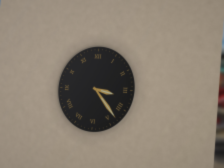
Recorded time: 3:23
